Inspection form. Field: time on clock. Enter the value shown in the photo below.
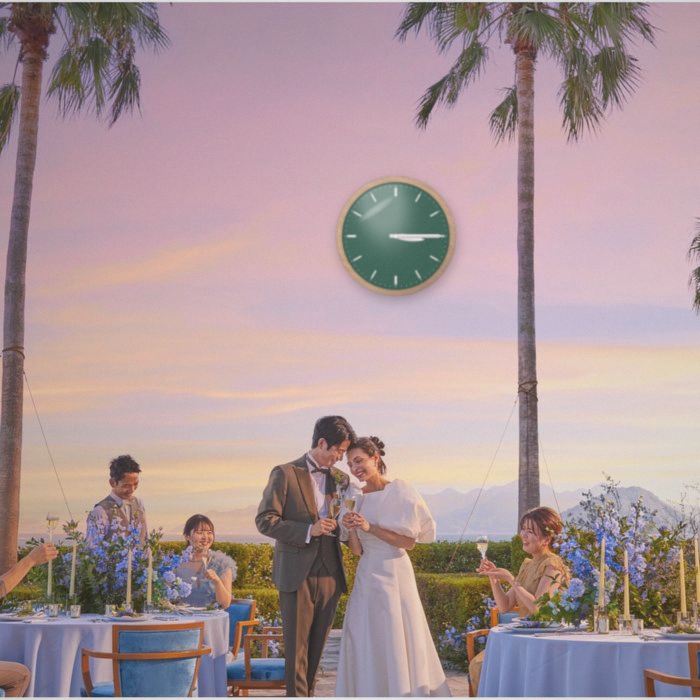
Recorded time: 3:15
